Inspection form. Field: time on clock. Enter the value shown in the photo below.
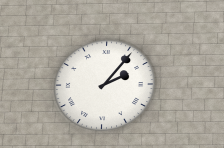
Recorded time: 2:06
